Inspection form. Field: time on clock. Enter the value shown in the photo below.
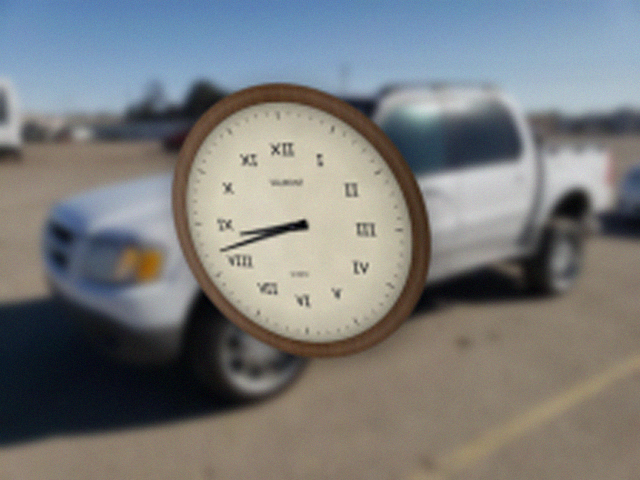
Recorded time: 8:42
